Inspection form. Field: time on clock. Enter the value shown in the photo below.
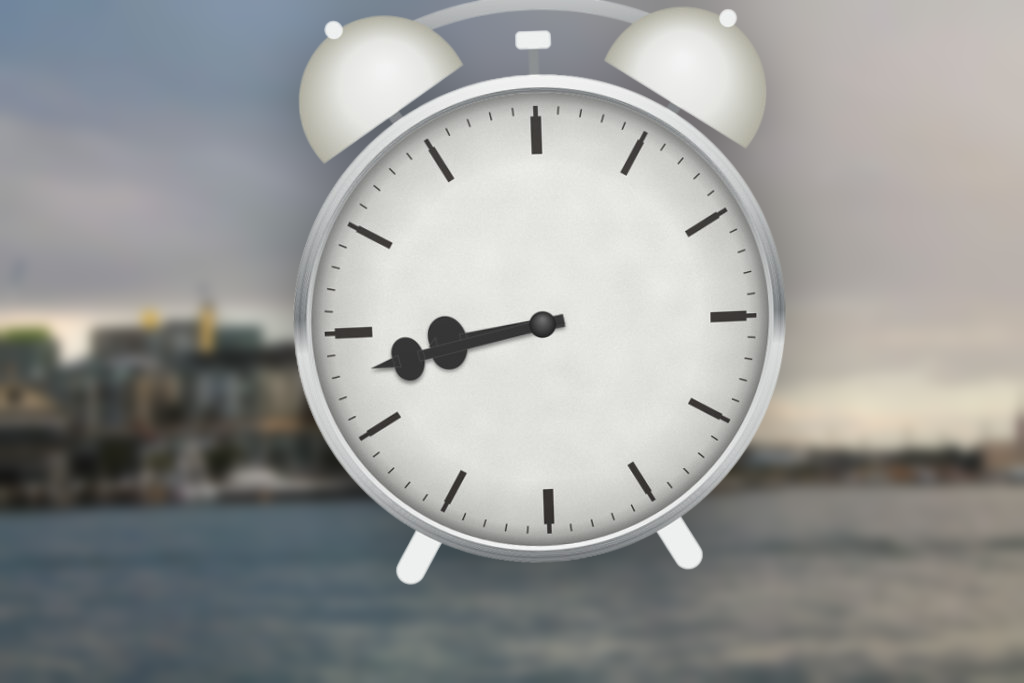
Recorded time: 8:43
